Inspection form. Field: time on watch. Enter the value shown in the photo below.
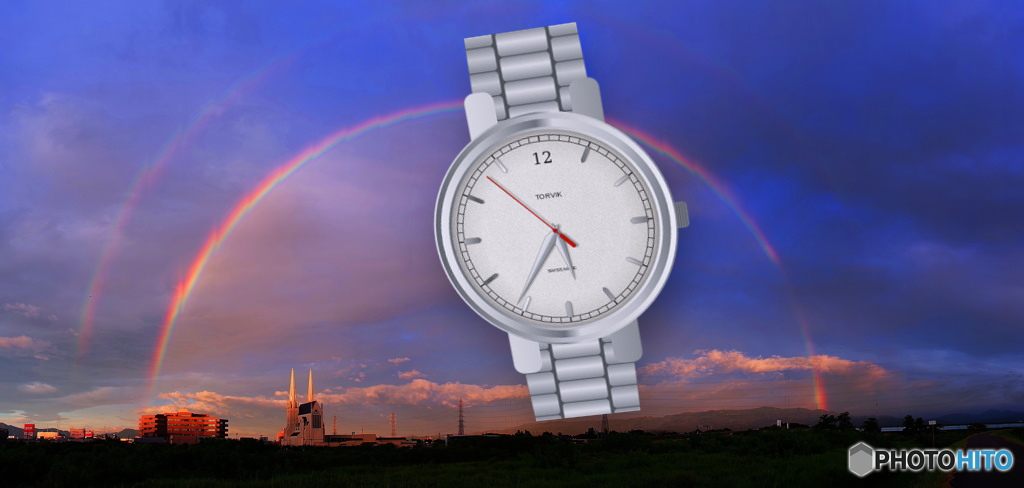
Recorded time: 5:35:53
